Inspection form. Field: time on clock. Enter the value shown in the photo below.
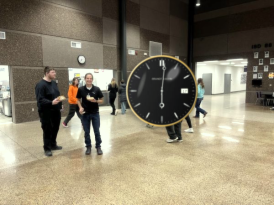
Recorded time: 6:01
